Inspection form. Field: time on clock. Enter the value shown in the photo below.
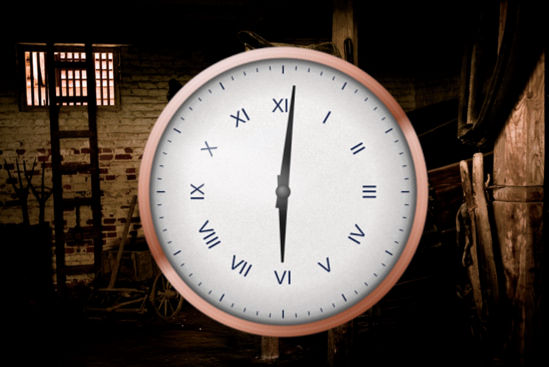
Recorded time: 6:01
